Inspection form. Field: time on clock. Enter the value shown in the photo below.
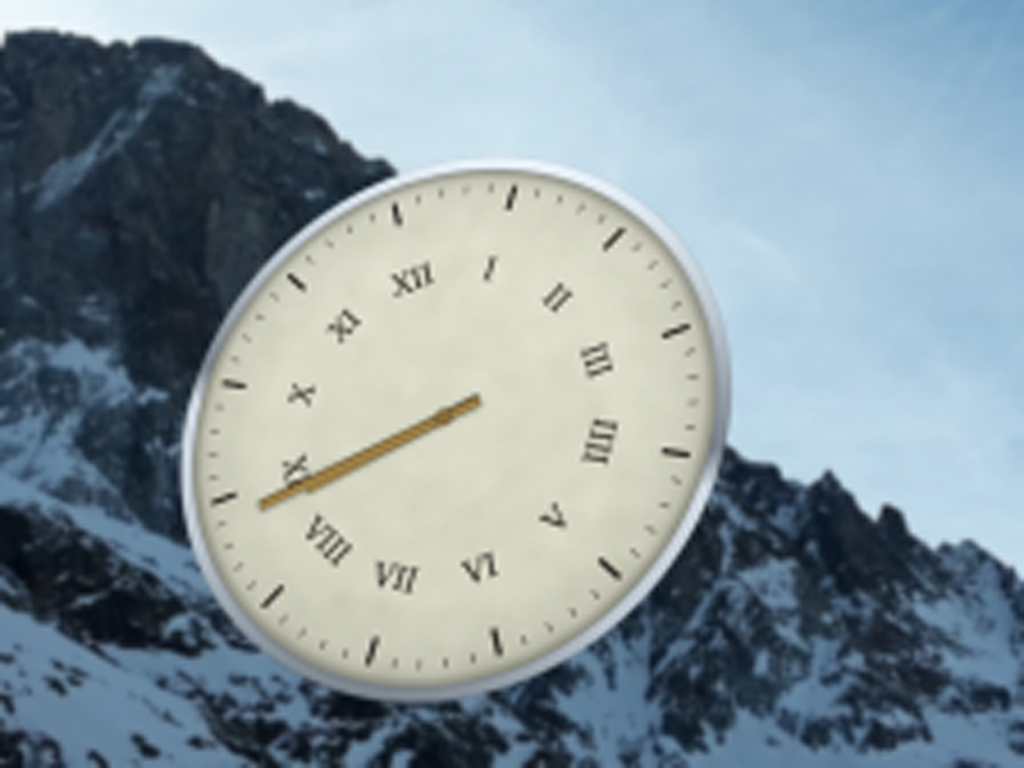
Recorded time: 8:44
